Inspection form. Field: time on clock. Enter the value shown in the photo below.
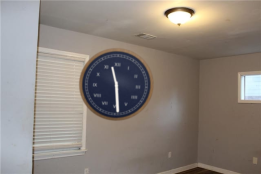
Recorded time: 11:29
